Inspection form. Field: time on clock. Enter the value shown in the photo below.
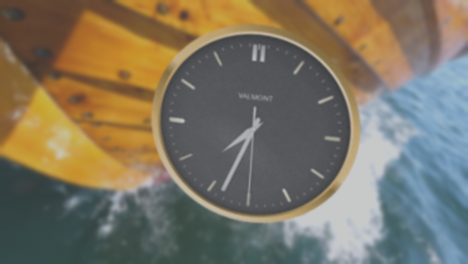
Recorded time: 7:33:30
